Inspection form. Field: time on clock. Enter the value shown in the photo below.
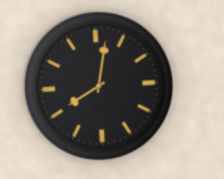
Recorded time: 8:02
